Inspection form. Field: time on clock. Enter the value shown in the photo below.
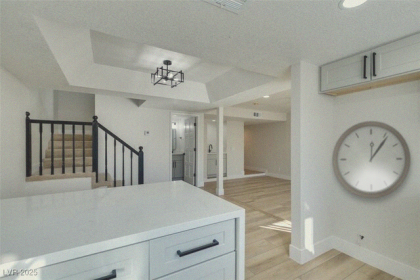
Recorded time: 12:06
